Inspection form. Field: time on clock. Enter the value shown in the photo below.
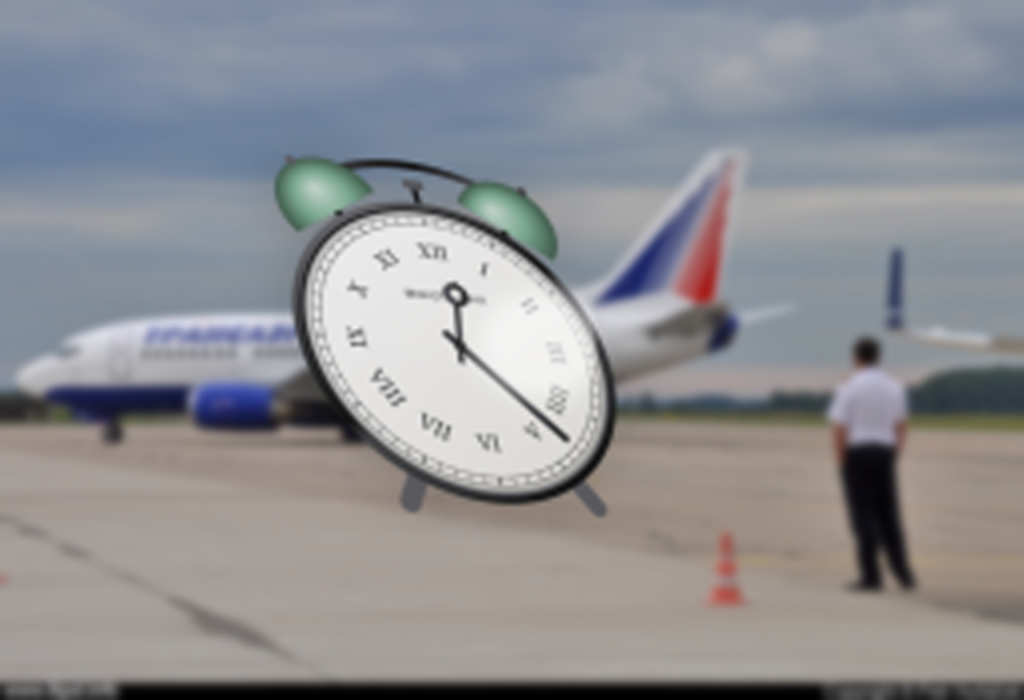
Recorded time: 12:23
